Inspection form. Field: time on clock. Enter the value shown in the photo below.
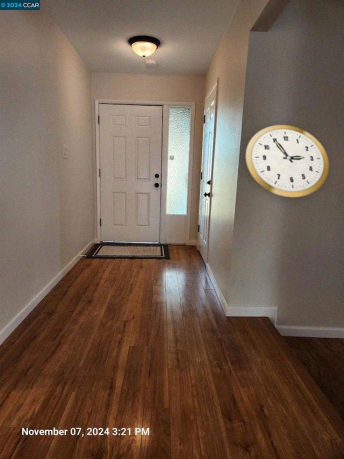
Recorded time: 2:55
